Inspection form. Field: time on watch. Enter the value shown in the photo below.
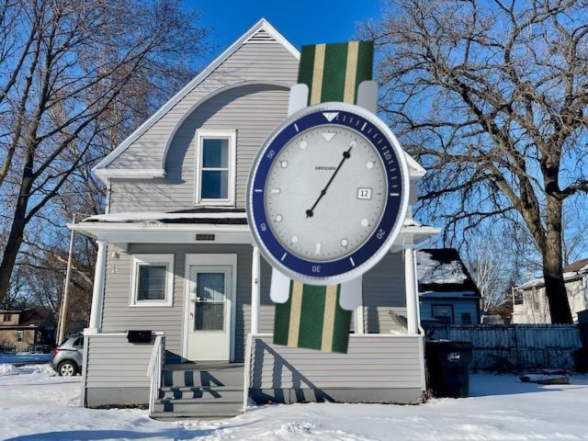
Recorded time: 7:05
